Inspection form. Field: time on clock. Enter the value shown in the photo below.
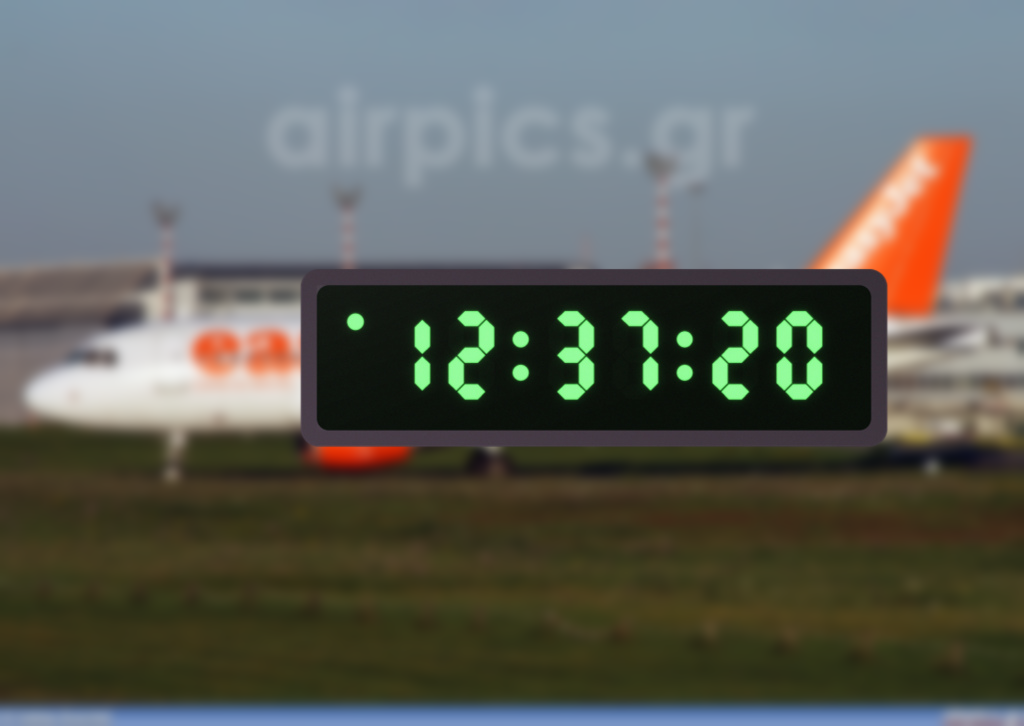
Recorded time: 12:37:20
